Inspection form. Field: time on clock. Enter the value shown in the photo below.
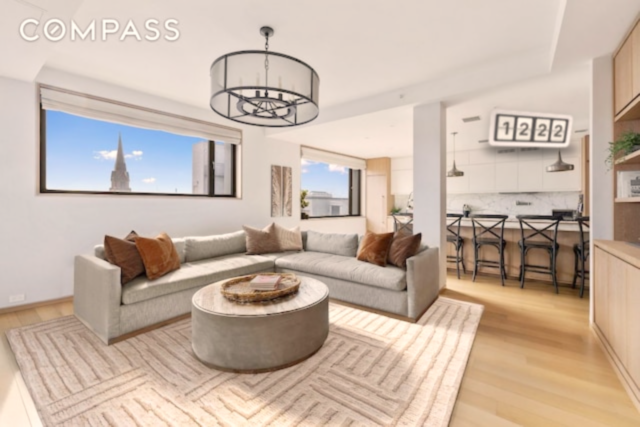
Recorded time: 12:22
